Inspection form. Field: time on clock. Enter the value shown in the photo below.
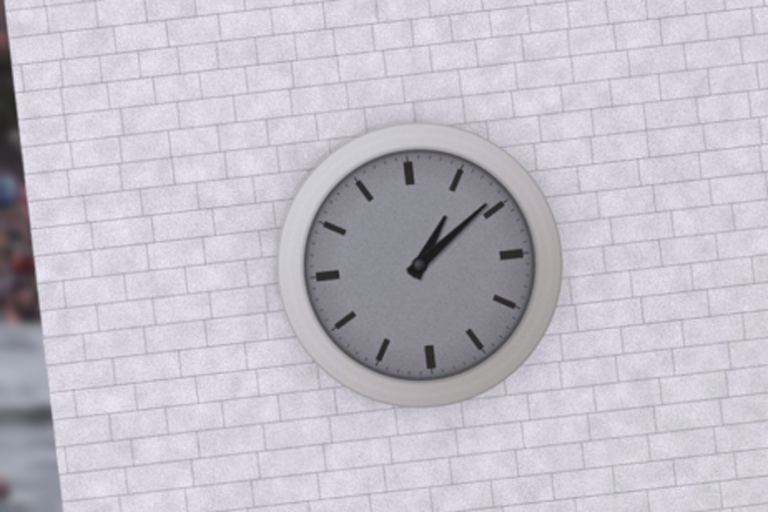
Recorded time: 1:09
